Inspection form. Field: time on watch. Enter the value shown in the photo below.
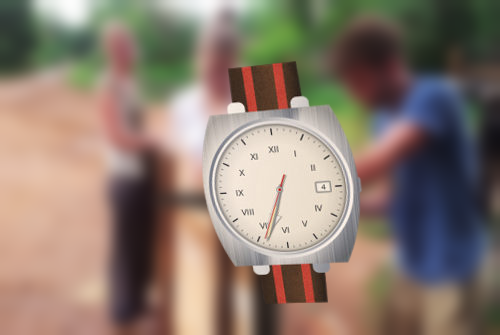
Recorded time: 6:33:34
